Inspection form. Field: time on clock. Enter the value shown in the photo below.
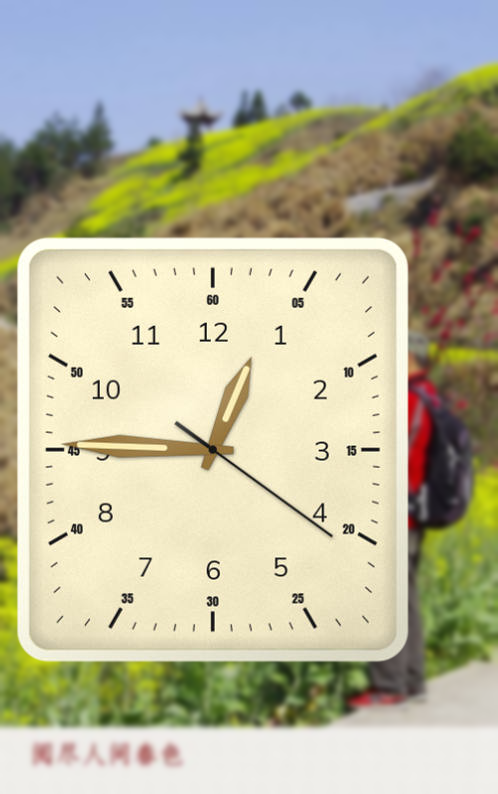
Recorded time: 12:45:21
